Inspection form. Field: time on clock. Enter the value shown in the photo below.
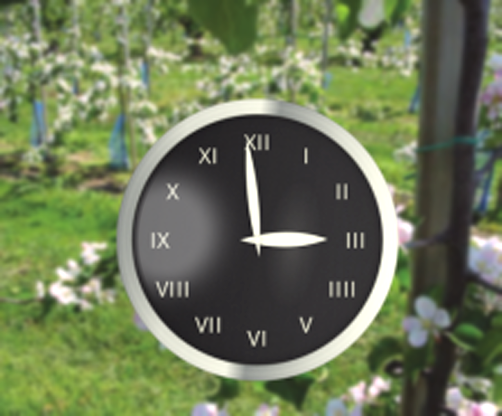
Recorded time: 2:59
